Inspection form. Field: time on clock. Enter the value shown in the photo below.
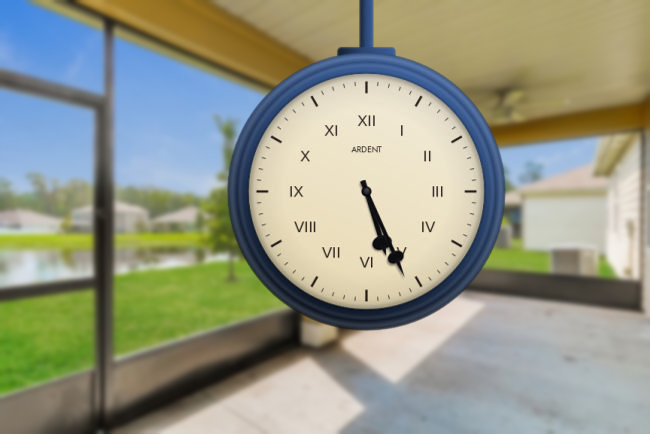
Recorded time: 5:26
